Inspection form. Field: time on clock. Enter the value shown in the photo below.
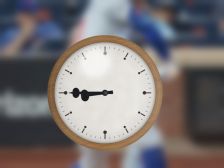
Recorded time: 8:45
